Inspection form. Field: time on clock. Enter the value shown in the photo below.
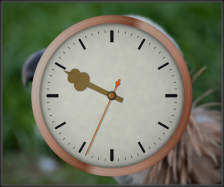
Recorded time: 9:49:34
